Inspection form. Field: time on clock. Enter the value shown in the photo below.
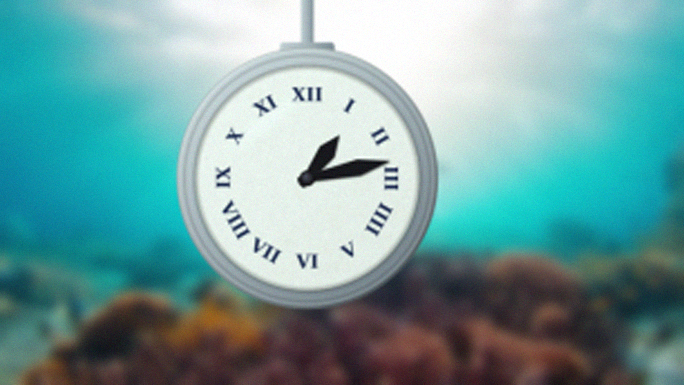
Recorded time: 1:13
